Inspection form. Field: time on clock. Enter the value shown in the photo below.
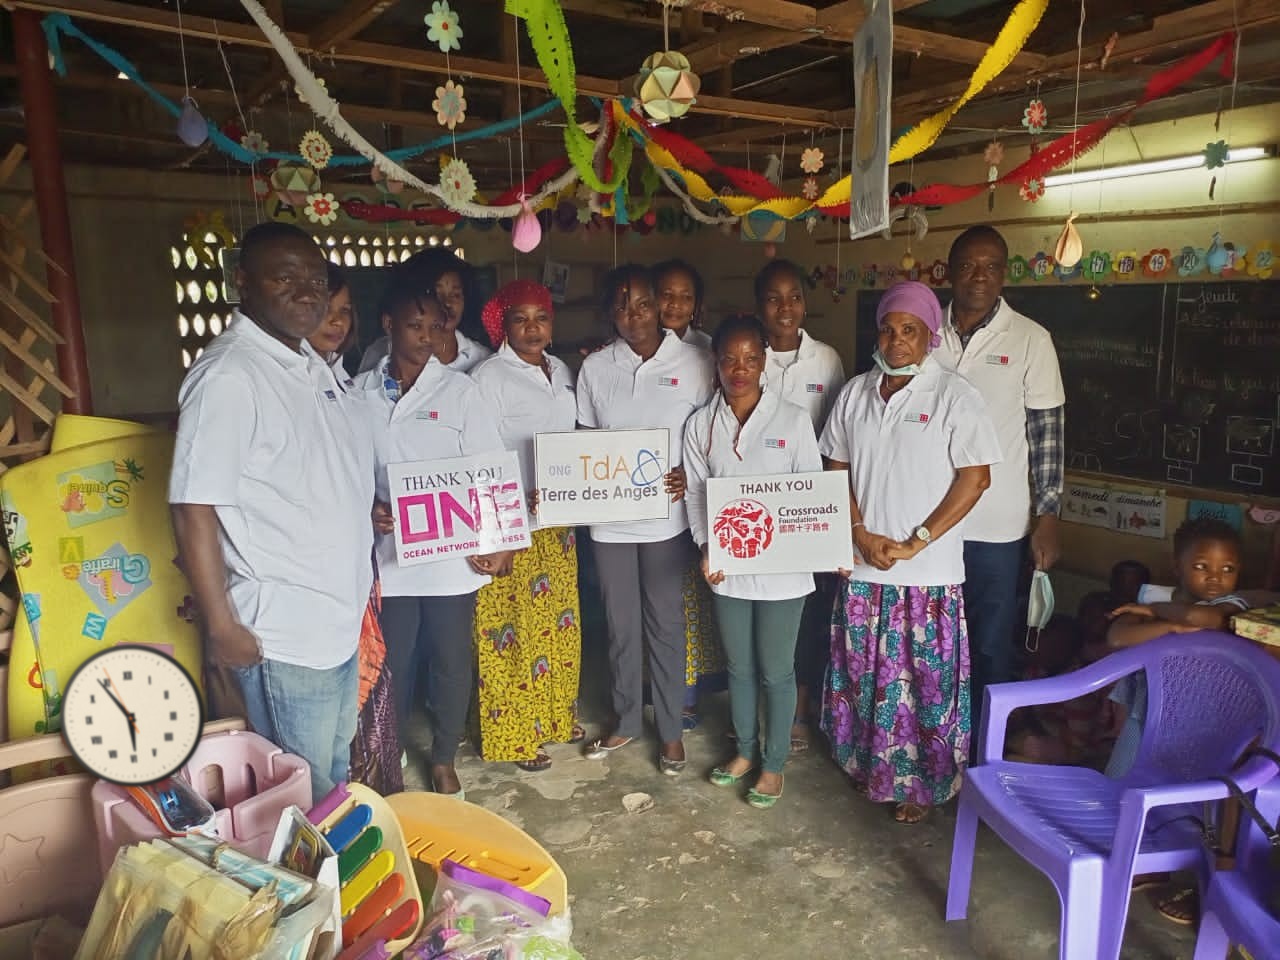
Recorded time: 5:53:56
